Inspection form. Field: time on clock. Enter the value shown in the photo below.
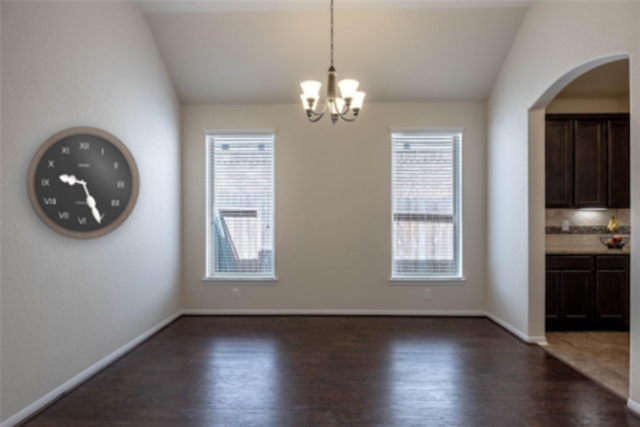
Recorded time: 9:26
